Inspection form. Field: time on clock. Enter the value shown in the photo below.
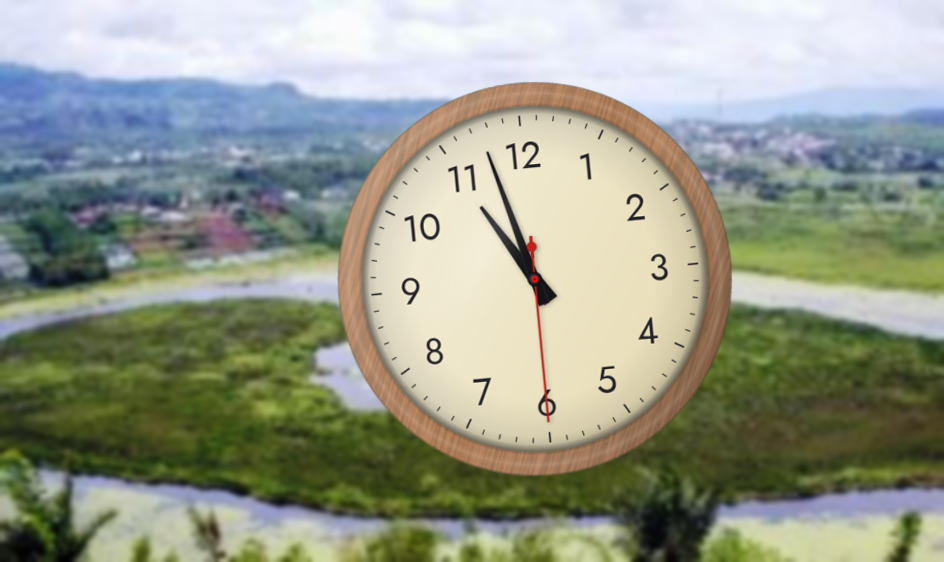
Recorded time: 10:57:30
